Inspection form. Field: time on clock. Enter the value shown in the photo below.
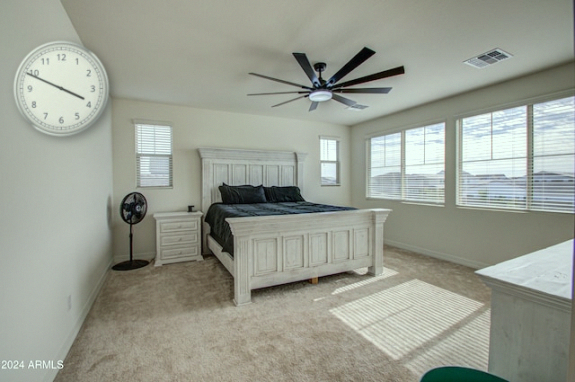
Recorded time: 3:49
